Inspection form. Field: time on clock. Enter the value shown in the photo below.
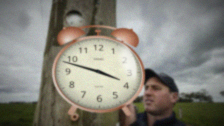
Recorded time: 3:48
